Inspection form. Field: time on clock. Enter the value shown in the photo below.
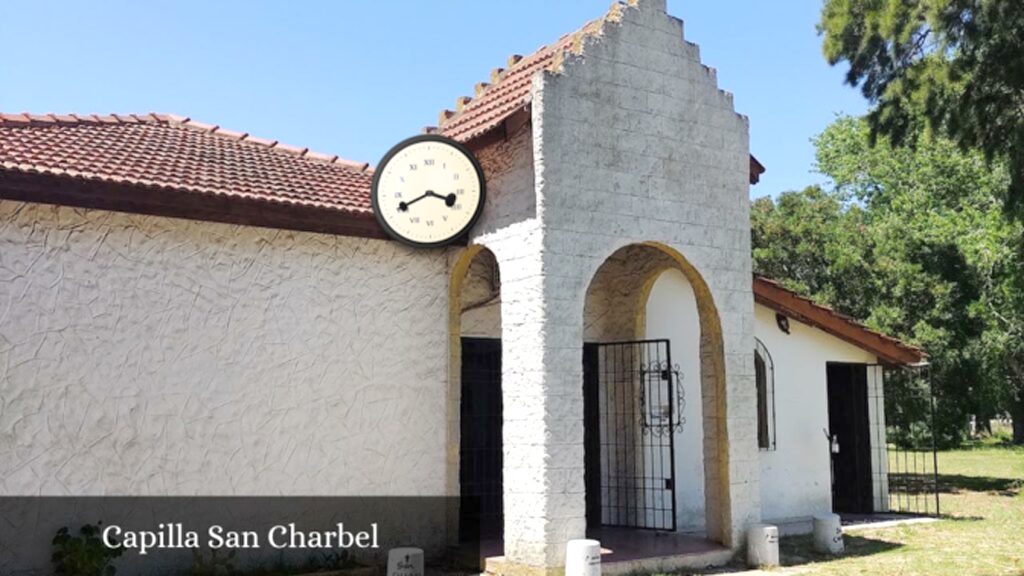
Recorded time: 3:41
